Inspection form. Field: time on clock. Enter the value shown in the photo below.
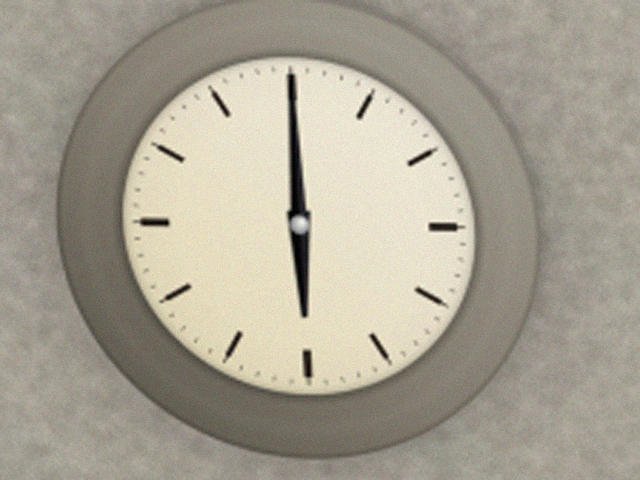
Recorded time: 6:00
